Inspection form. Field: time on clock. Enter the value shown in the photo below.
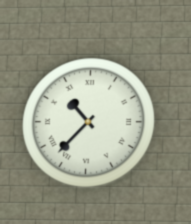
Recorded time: 10:37
